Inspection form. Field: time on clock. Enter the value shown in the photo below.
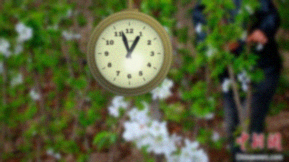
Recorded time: 12:57
